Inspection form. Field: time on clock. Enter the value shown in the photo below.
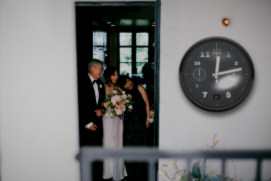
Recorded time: 12:13
